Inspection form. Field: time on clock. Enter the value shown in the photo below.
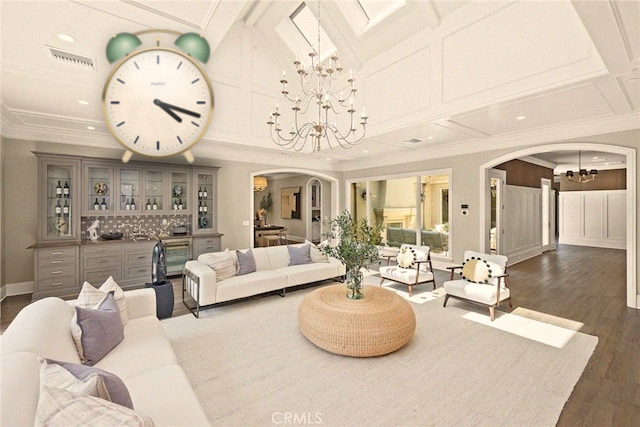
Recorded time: 4:18
